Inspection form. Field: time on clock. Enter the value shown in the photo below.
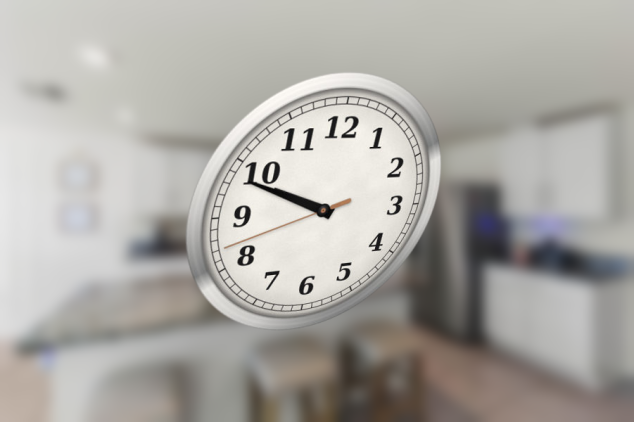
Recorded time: 9:48:42
